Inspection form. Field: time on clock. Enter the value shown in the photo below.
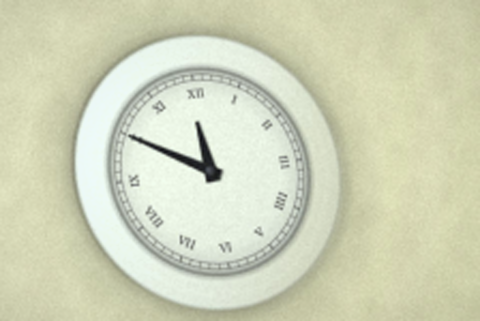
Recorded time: 11:50
